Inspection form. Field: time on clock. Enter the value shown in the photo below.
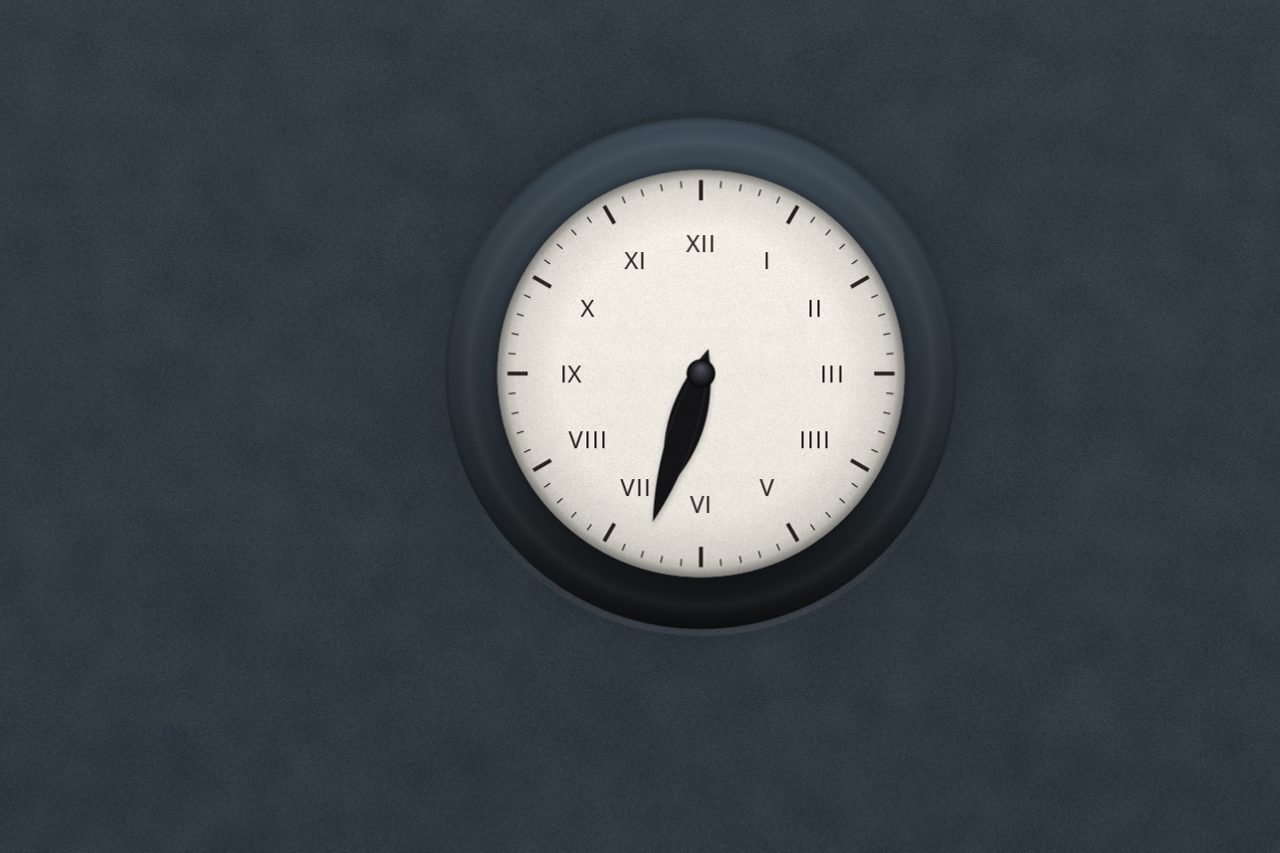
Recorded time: 6:33
